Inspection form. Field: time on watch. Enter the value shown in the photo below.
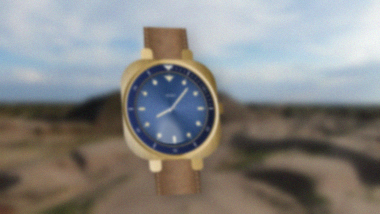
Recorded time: 8:07
